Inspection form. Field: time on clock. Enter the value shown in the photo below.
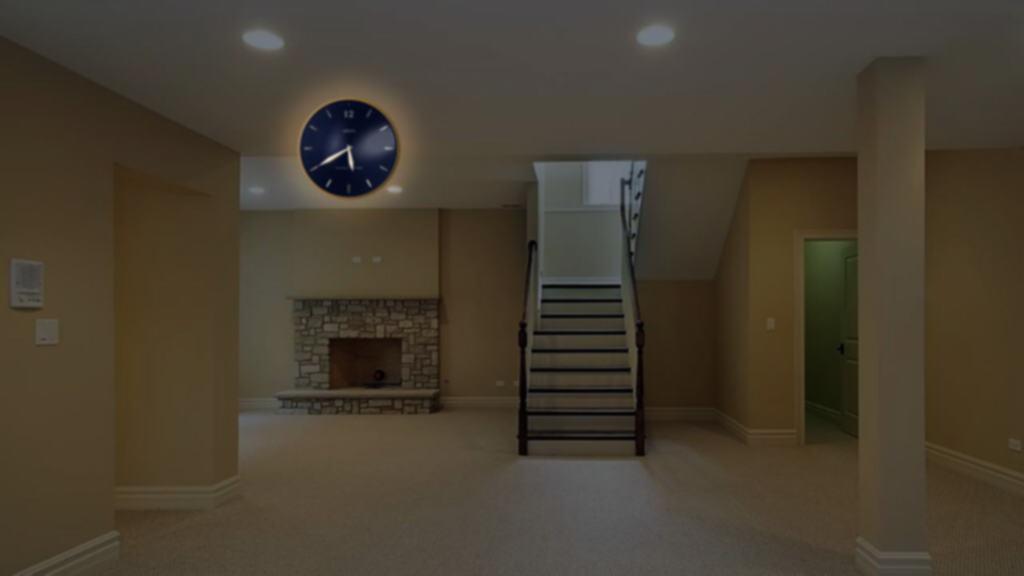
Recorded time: 5:40
